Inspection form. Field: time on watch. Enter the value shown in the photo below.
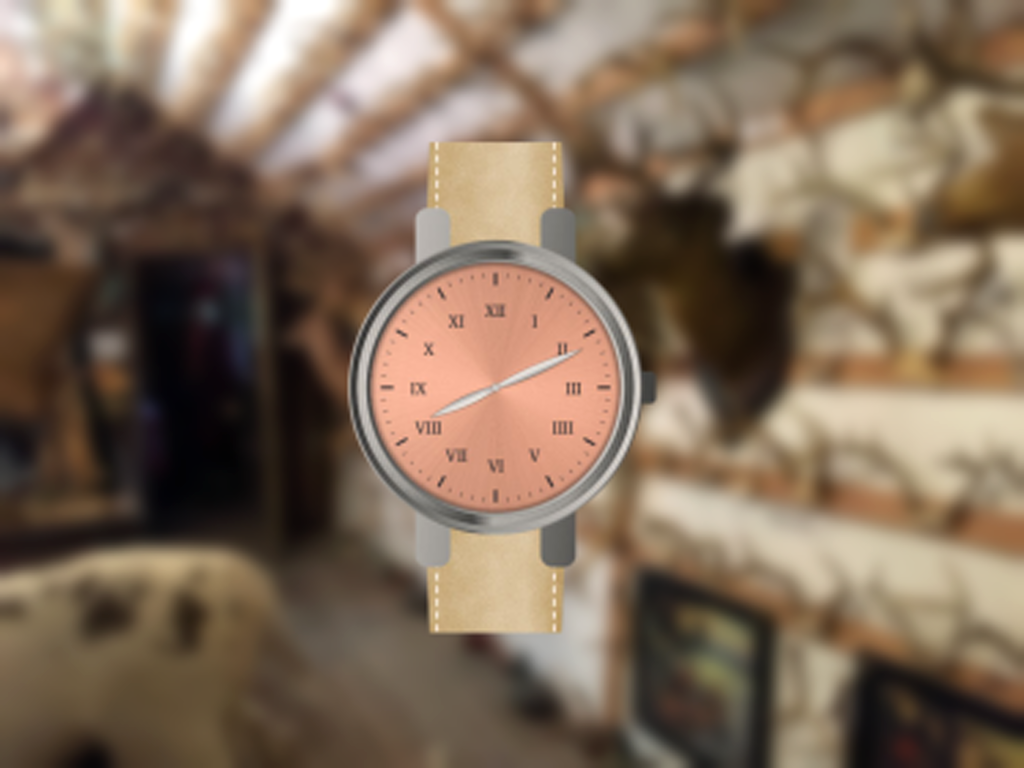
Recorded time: 8:11
